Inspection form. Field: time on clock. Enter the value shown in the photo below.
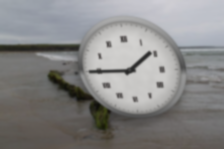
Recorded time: 1:45
